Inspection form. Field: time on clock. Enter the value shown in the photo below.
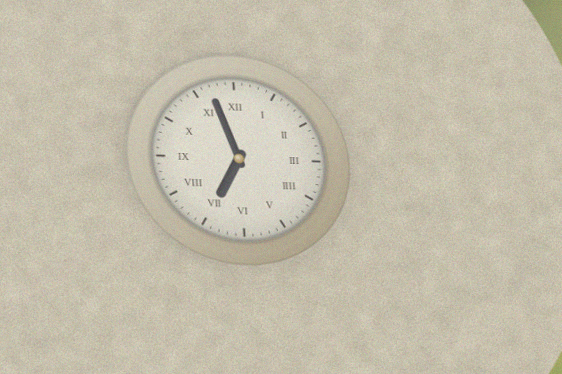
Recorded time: 6:57
